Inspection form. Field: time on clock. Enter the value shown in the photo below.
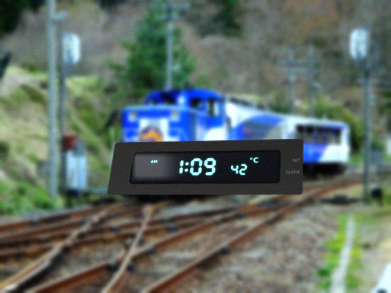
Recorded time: 1:09
